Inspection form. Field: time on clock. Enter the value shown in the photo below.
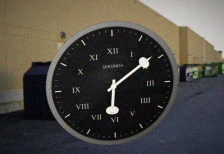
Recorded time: 6:09
